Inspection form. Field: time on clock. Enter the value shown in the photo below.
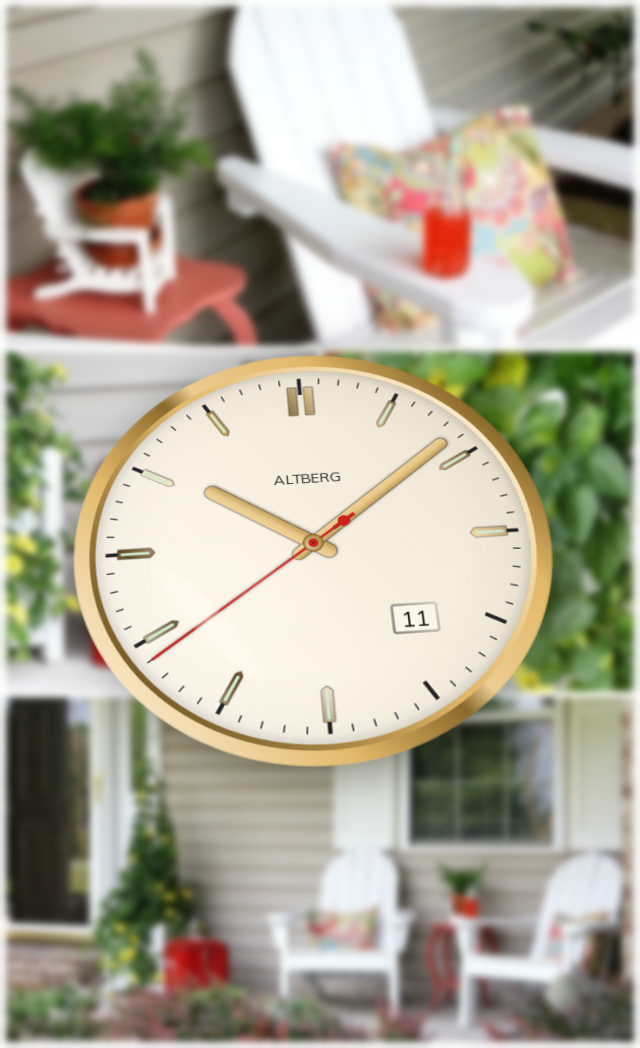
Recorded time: 10:08:39
